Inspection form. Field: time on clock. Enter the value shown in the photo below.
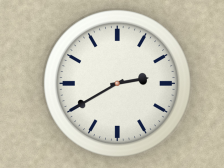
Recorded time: 2:40
